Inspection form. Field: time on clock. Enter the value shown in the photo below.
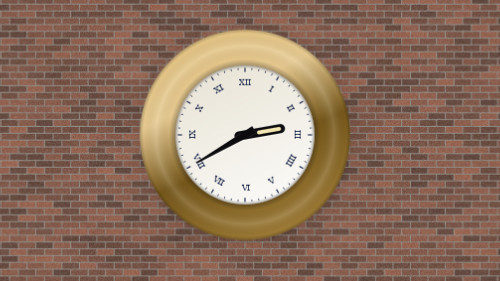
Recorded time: 2:40
